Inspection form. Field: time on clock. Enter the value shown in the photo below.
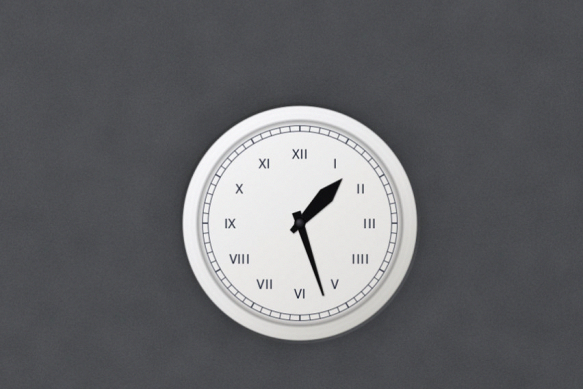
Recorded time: 1:27
